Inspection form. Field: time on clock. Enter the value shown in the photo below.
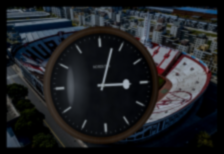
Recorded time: 3:03
